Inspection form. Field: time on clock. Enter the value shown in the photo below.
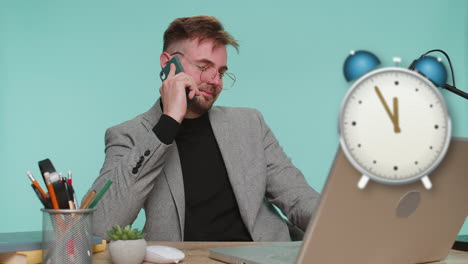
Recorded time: 11:55
